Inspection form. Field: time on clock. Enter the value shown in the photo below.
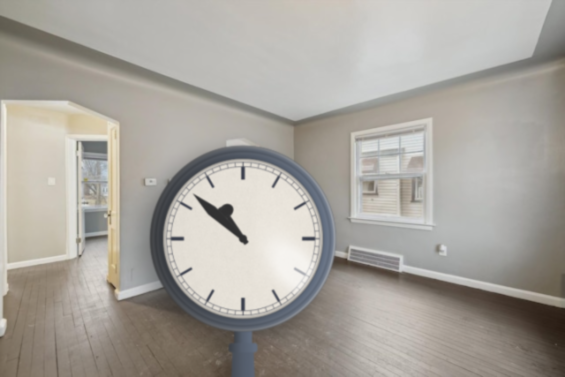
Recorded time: 10:52
